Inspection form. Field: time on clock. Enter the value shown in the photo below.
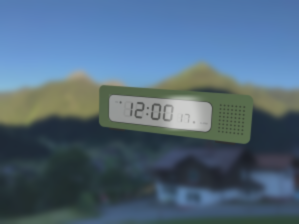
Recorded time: 12:00:17
